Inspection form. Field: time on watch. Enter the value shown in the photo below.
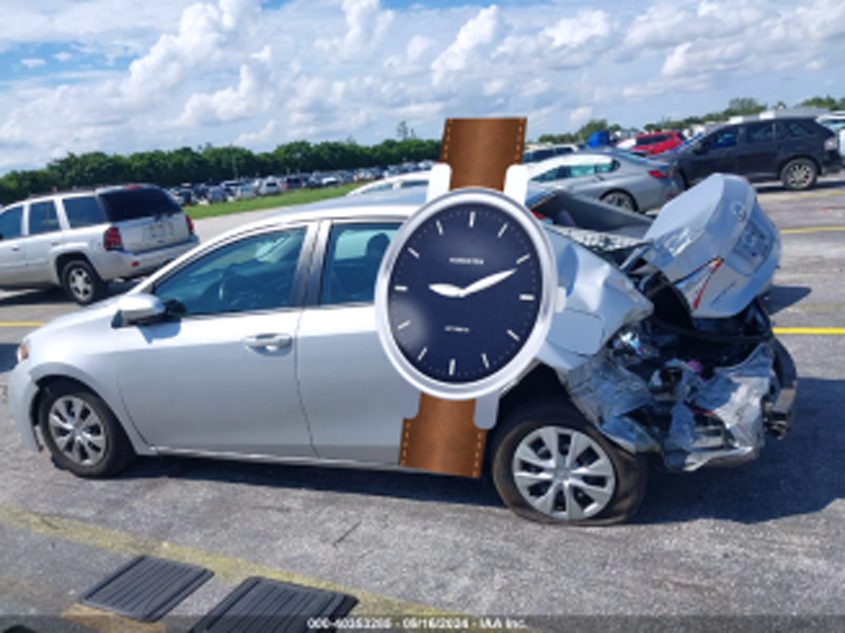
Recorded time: 9:11
